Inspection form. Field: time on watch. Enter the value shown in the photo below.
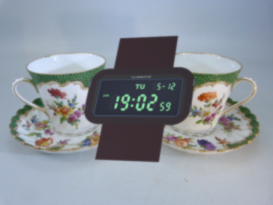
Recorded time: 19:02
